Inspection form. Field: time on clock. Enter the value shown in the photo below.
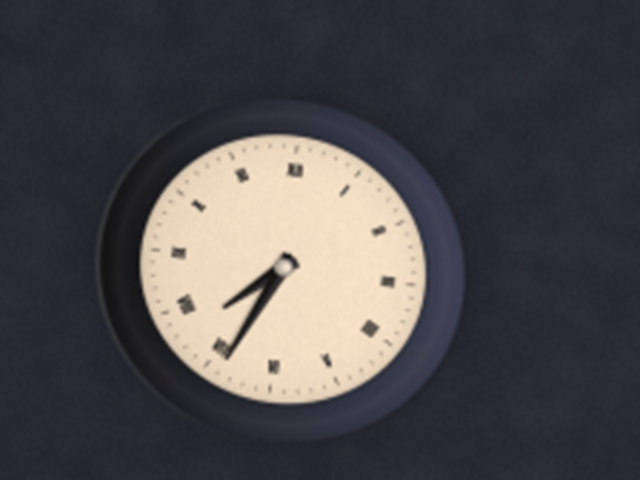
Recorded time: 7:34
